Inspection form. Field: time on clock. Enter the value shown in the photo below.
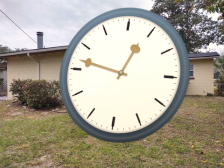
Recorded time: 12:47
